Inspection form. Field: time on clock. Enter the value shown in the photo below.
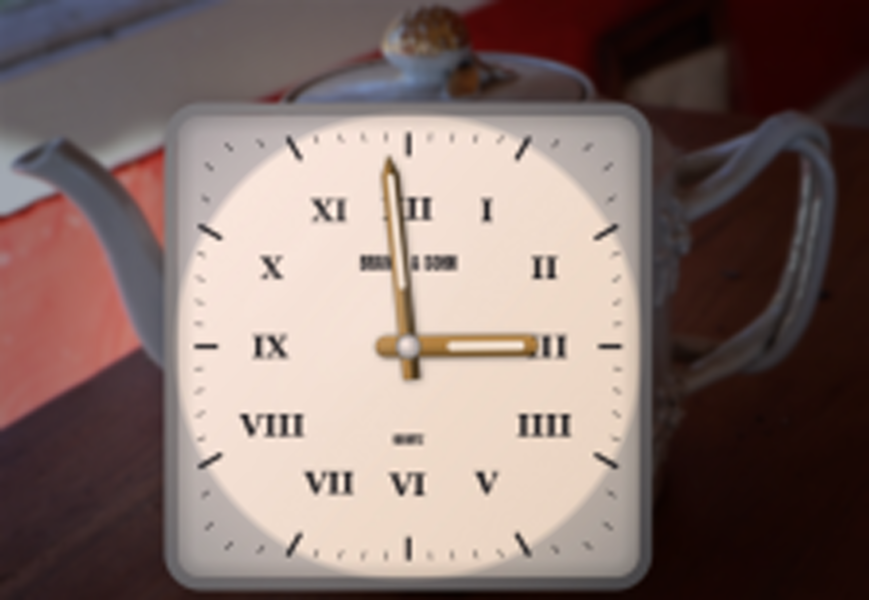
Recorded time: 2:59
